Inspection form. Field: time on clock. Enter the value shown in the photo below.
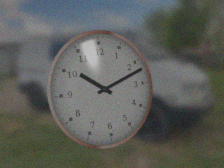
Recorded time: 10:12
